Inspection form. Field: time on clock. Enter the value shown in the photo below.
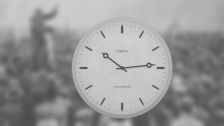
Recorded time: 10:14
